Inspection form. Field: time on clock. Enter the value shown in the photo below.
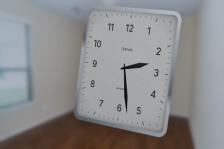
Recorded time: 2:28
